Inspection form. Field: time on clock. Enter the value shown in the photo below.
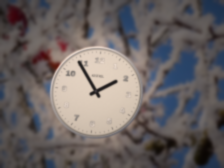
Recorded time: 1:54
